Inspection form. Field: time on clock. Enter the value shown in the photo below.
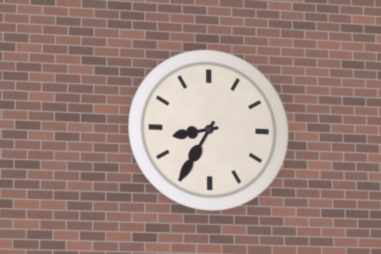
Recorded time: 8:35
